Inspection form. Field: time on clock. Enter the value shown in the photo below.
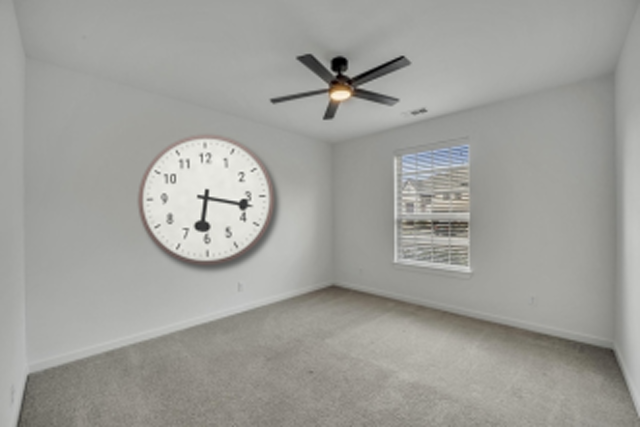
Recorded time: 6:17
